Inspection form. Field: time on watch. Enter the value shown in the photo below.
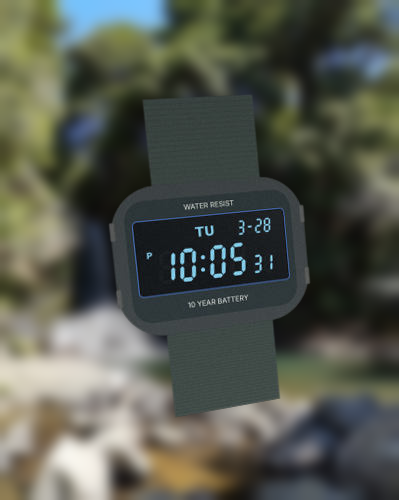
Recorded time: 10:05:31
